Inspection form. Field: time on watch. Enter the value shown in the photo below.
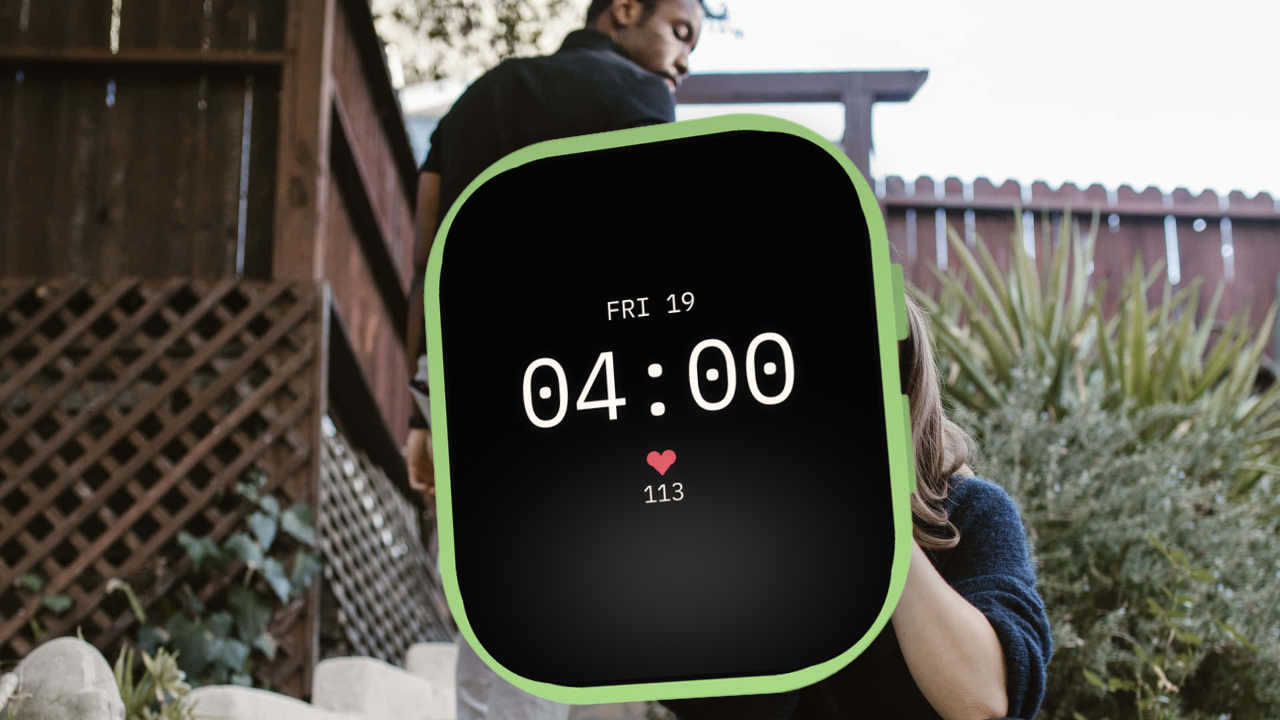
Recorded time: 4:00
